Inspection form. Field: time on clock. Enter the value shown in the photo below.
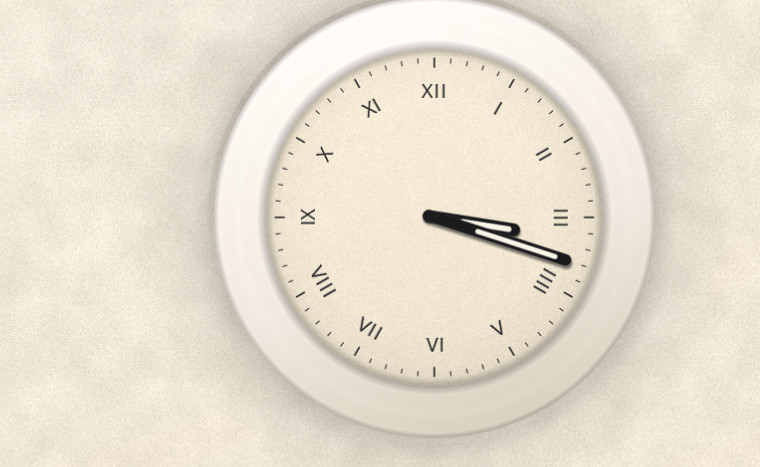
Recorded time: 3:18
